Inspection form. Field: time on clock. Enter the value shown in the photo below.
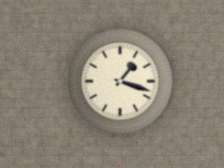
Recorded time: 1:18
